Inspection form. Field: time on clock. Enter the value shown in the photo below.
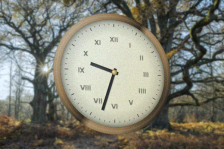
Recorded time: 9:33
